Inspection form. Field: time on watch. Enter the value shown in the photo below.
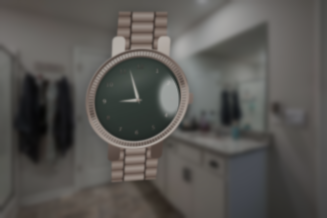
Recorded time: 8:57
